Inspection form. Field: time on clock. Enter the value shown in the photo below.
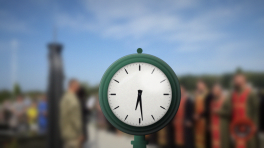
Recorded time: 6:29
